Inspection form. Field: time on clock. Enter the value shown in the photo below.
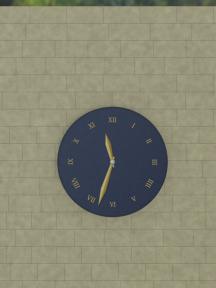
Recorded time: 11:33
